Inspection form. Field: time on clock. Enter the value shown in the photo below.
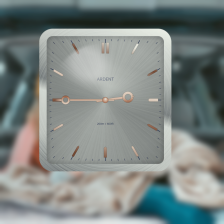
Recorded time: 2:45
